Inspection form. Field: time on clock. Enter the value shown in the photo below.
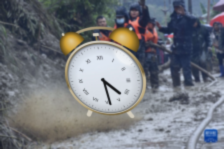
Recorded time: 4:29
